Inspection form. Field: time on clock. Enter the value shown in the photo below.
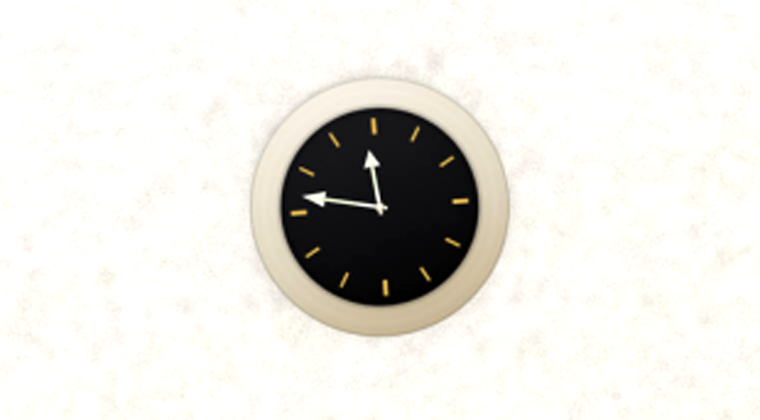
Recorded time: 11:47
